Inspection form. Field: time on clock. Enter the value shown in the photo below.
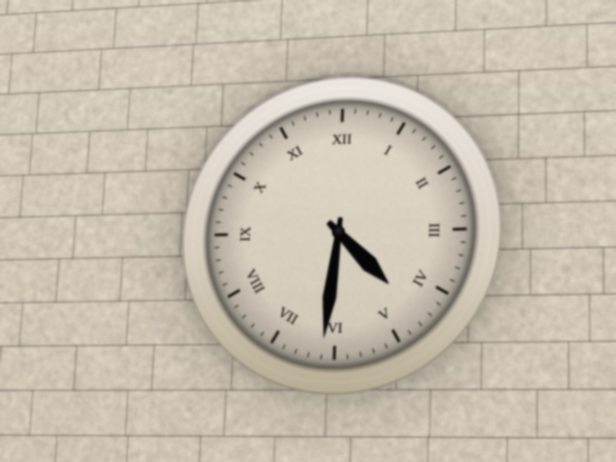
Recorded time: 4:31
